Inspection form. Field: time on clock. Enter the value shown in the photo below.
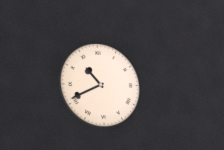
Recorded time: 10:41
